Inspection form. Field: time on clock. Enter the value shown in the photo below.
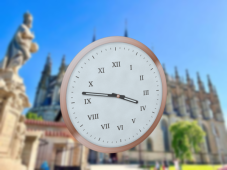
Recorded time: 3:47
